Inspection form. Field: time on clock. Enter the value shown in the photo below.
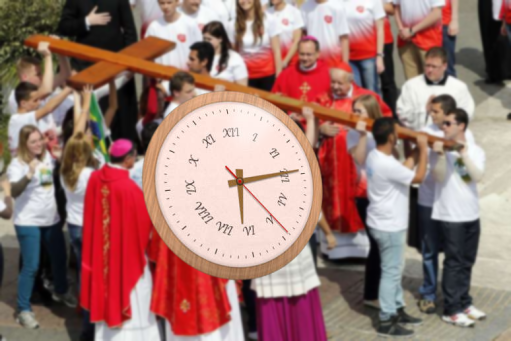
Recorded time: 6:14:24
